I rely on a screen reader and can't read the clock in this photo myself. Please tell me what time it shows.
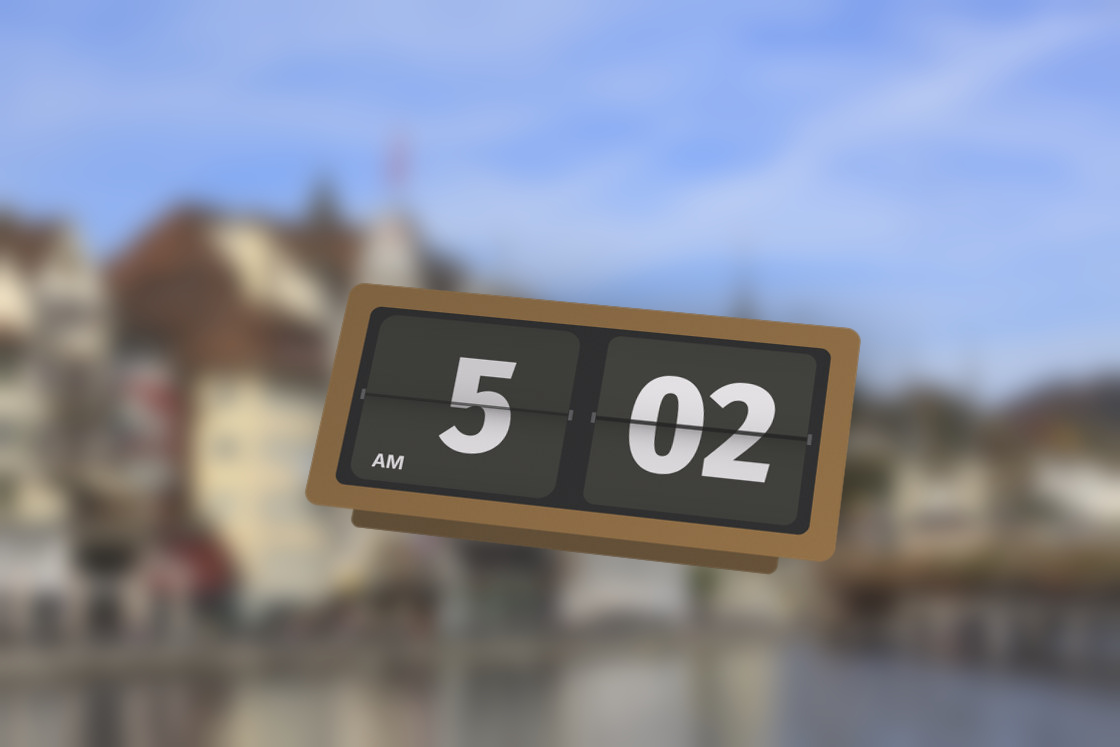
5:02
